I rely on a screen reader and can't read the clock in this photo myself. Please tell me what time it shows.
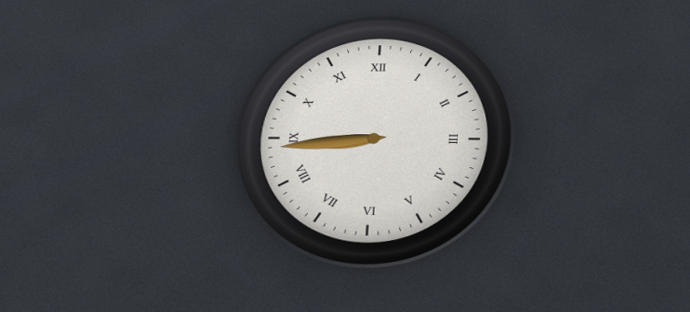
8:44
